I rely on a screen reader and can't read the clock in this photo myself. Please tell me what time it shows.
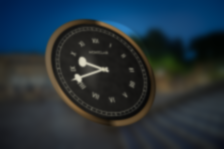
9:42
